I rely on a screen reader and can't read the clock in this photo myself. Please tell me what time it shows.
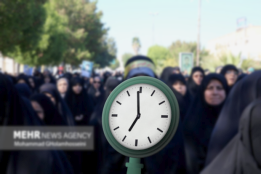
6:59
